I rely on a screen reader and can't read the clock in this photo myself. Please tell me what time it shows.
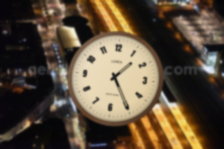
1:25
